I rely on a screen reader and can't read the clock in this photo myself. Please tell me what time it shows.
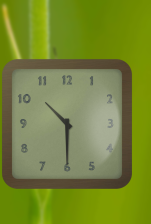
10:30
